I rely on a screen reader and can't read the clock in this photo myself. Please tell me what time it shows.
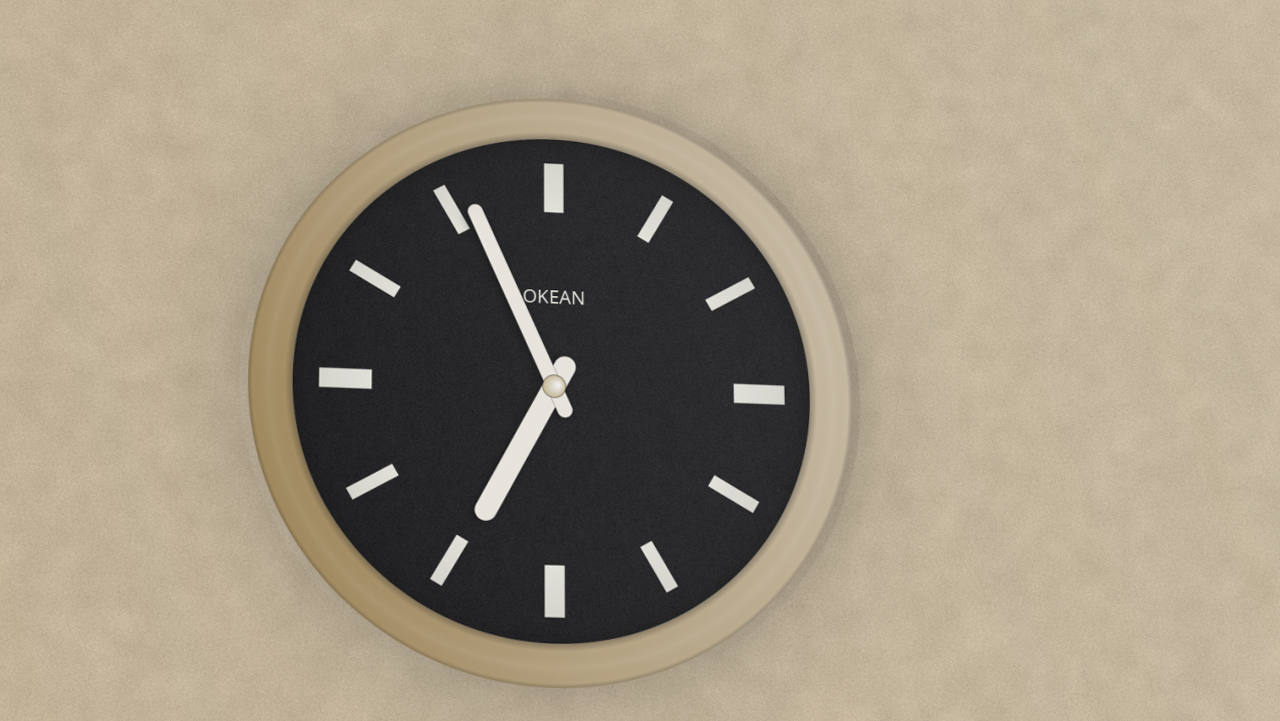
6:56
